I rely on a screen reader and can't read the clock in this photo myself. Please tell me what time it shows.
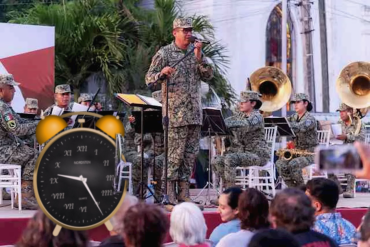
9:25
